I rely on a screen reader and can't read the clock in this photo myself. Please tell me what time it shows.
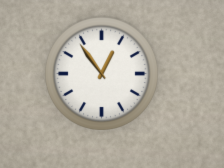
12:54
